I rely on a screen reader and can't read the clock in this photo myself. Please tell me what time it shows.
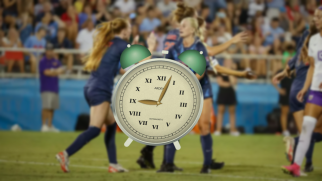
9:03
